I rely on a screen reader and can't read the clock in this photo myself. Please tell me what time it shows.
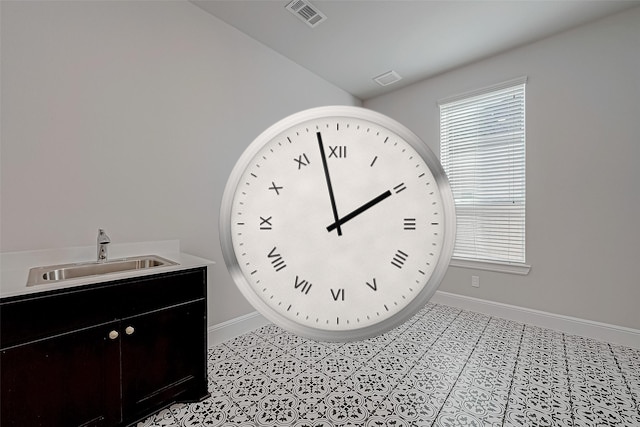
1:58
